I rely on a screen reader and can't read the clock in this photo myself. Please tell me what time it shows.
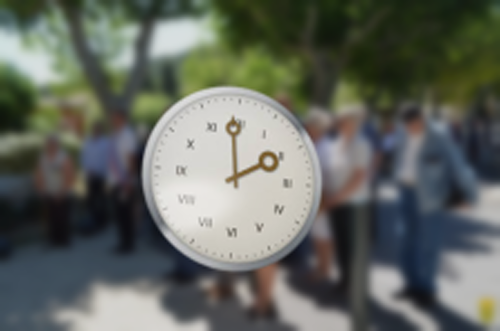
1:59
